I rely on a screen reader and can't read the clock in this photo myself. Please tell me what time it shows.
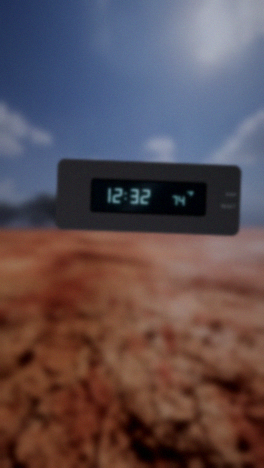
12:32
